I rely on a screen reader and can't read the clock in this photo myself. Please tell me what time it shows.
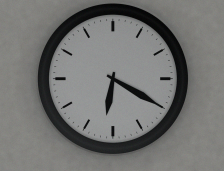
6:20
